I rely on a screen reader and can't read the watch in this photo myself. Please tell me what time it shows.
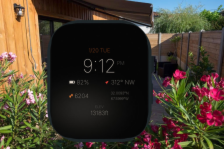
9:12
